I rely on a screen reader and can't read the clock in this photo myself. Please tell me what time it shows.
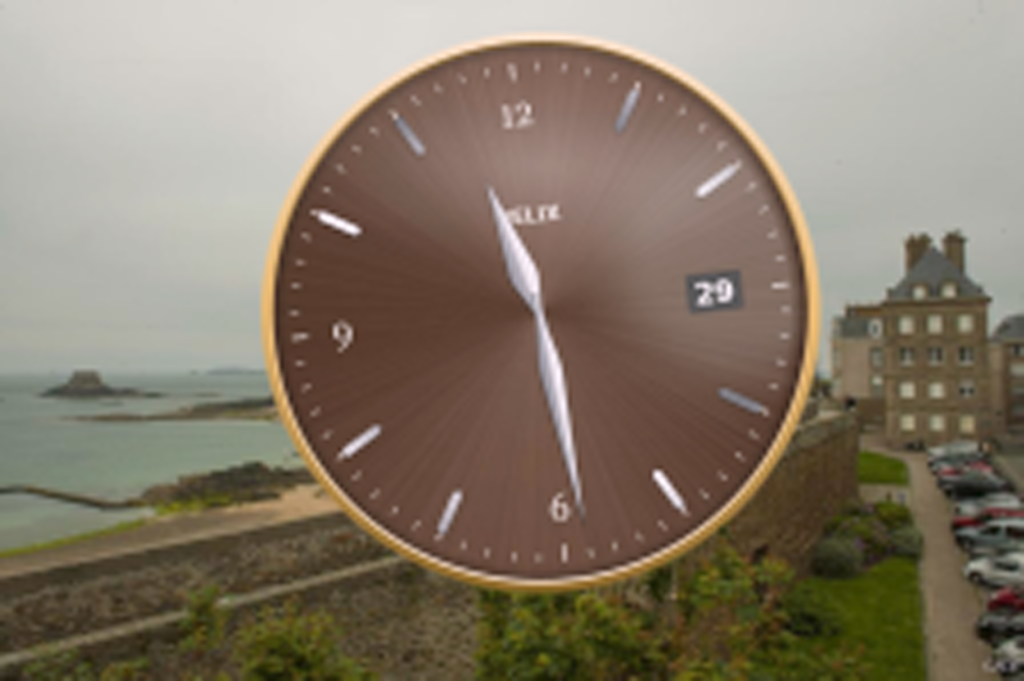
11:29
